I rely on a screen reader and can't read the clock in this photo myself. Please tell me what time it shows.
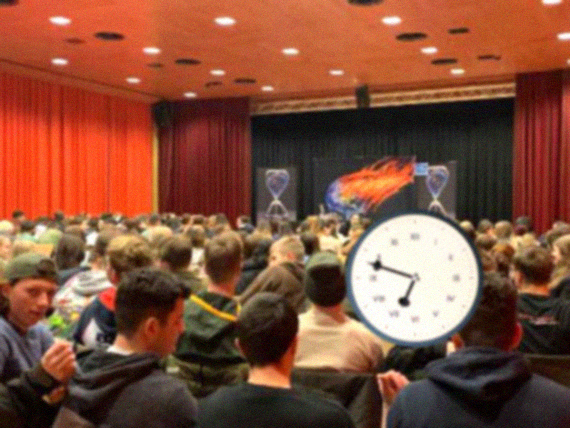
6:48
